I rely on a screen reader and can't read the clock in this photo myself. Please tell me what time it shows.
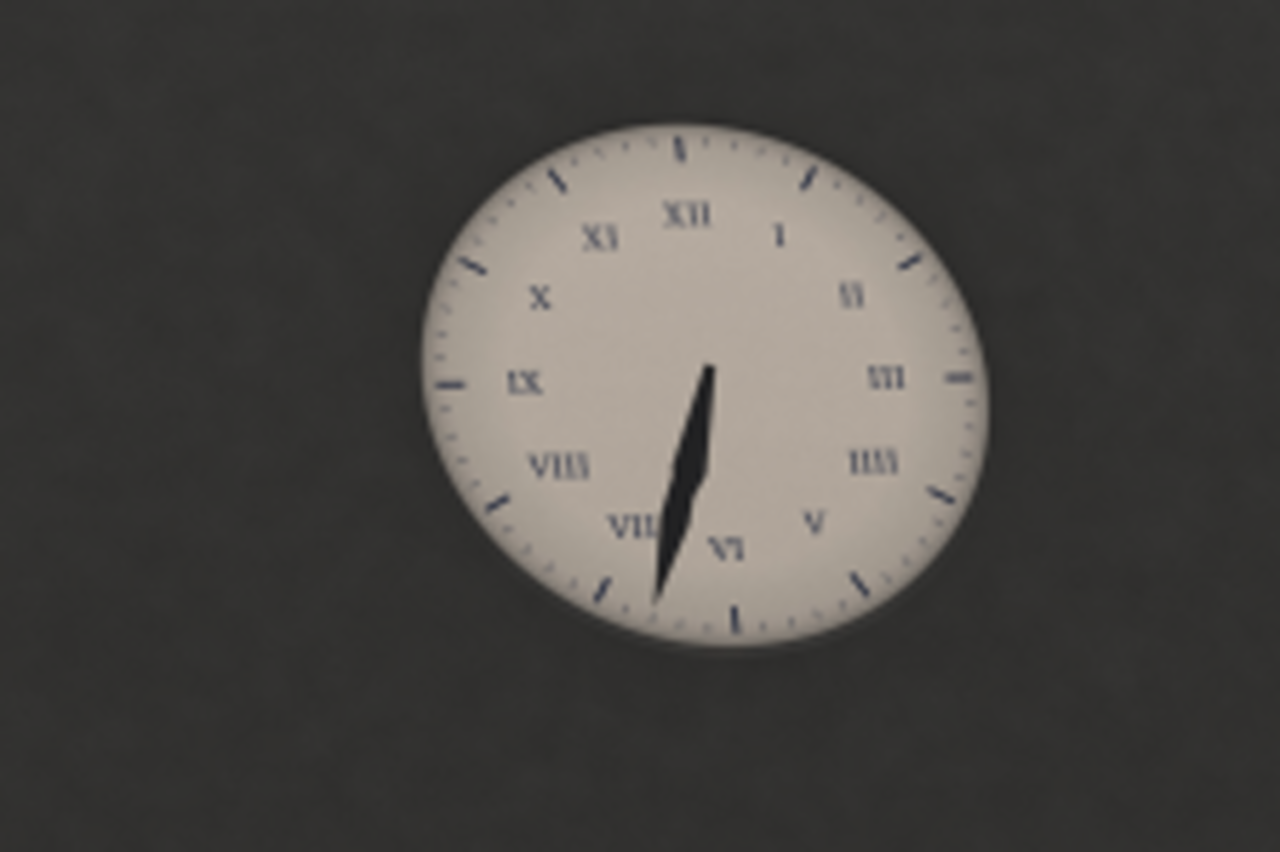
6:33
